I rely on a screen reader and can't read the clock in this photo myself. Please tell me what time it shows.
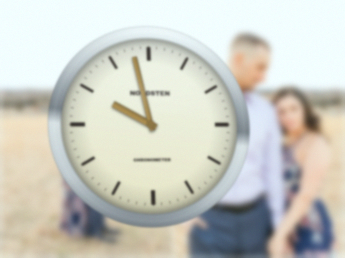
9:58
